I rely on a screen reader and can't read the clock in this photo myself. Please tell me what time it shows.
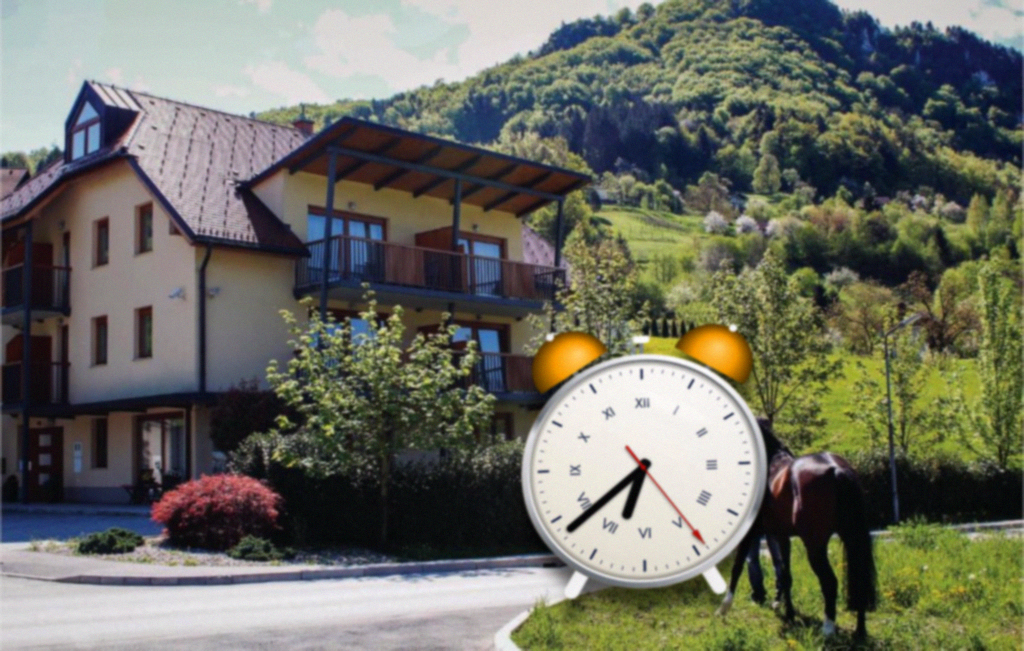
6:38:24
